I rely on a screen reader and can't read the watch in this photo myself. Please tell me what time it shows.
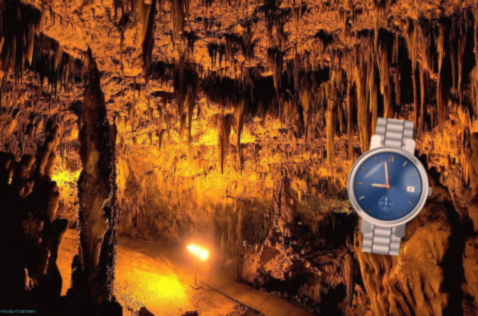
8:58
